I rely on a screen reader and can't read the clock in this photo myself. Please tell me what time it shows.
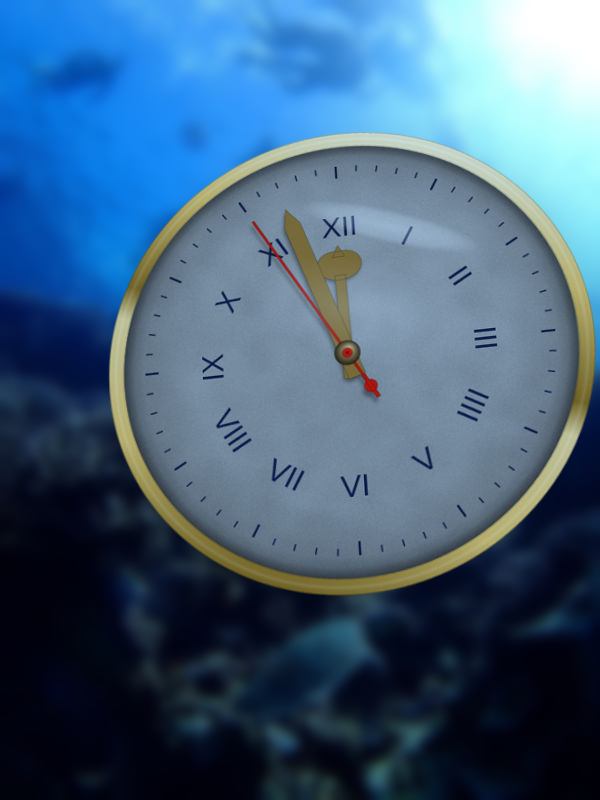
11:56:55
